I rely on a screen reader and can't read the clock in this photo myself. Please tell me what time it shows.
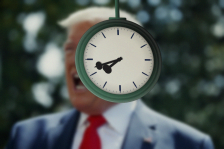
7:42
